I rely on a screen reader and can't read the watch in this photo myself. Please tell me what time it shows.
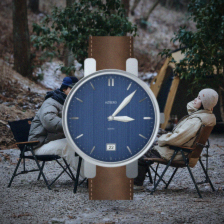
3:07
